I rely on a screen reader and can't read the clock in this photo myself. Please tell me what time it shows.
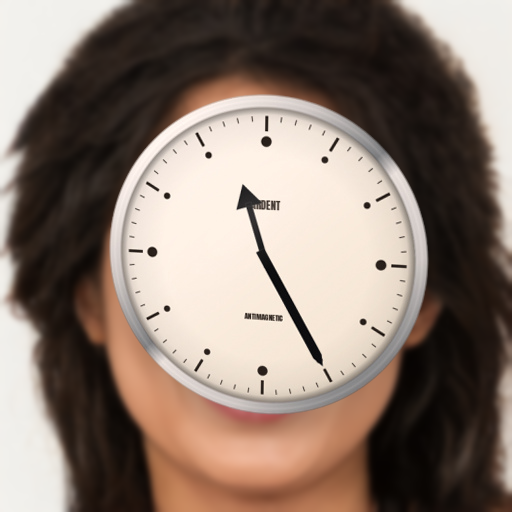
11:25
